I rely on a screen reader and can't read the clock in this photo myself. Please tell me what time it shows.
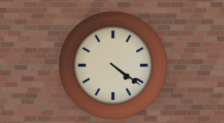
4:21
